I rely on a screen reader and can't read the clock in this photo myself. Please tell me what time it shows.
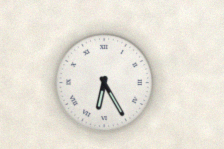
6:25
